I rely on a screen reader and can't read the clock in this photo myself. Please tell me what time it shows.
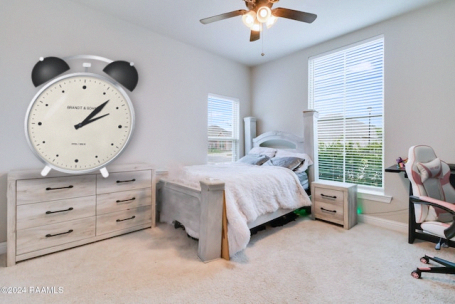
2:07
